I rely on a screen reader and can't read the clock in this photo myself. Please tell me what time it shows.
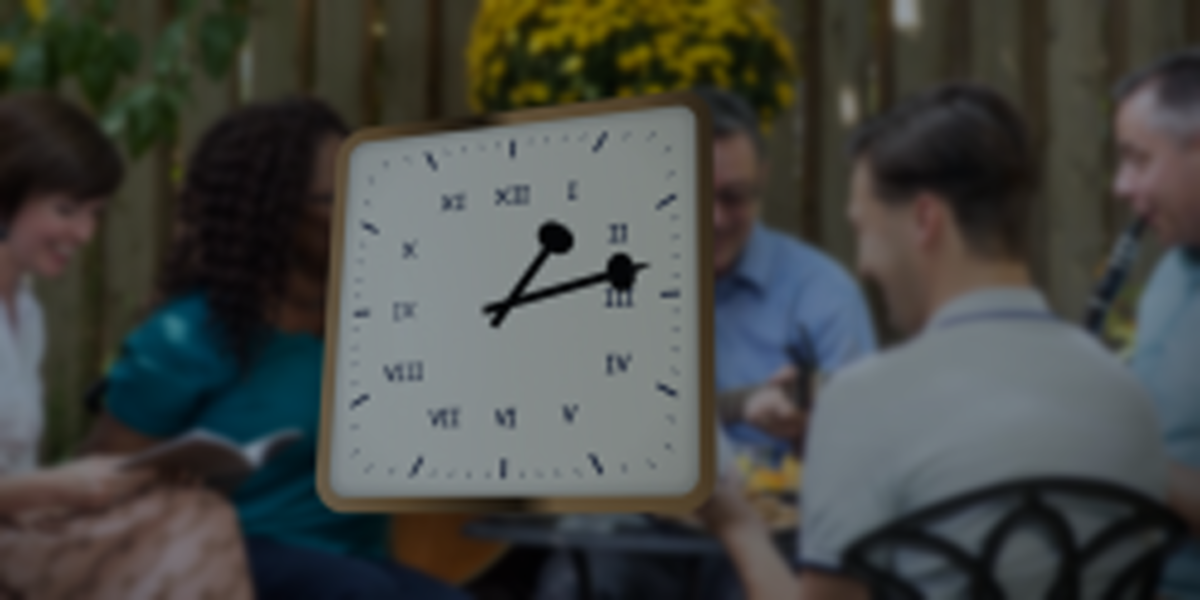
1:13
